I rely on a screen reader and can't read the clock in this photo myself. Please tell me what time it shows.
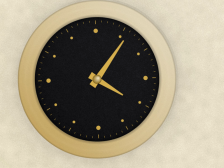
4:06
